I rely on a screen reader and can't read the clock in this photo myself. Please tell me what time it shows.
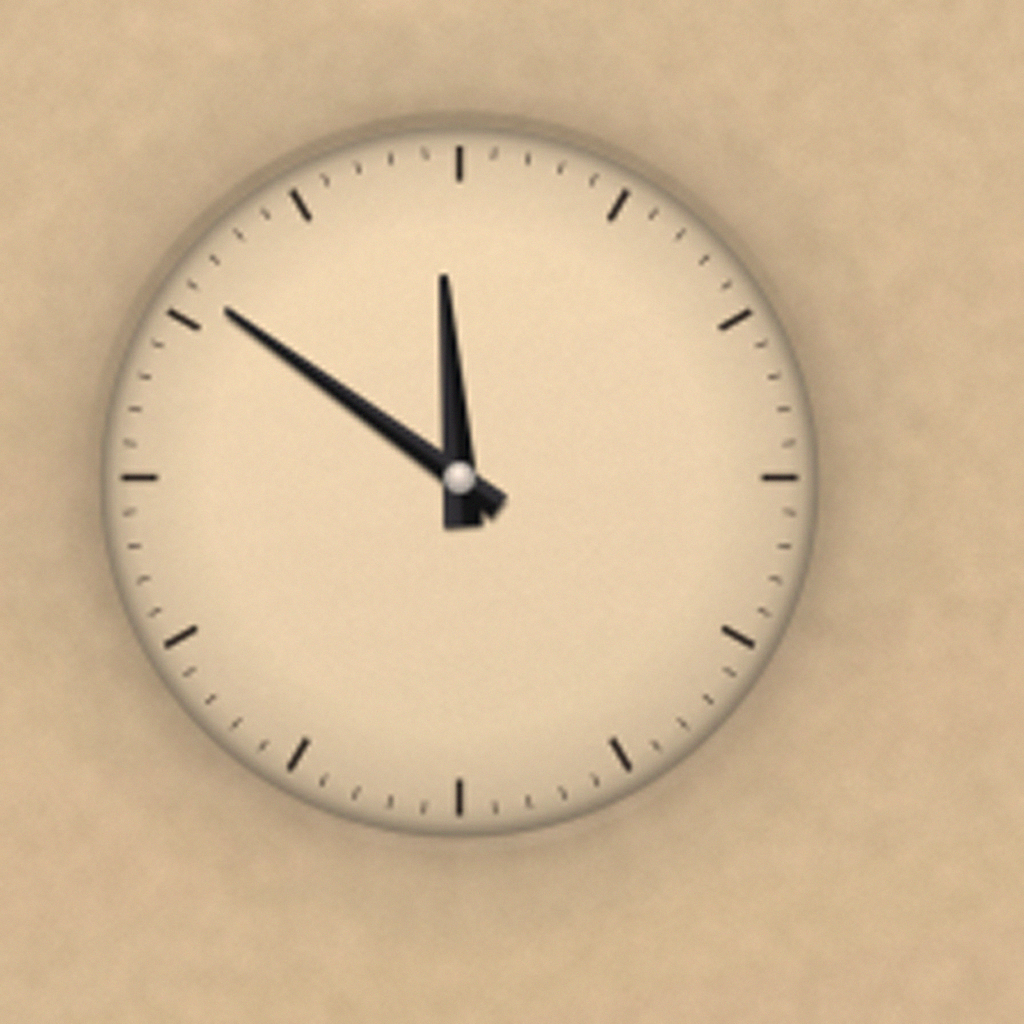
11:51
